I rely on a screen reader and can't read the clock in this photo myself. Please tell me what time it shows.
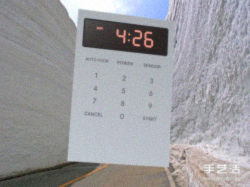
4:26
